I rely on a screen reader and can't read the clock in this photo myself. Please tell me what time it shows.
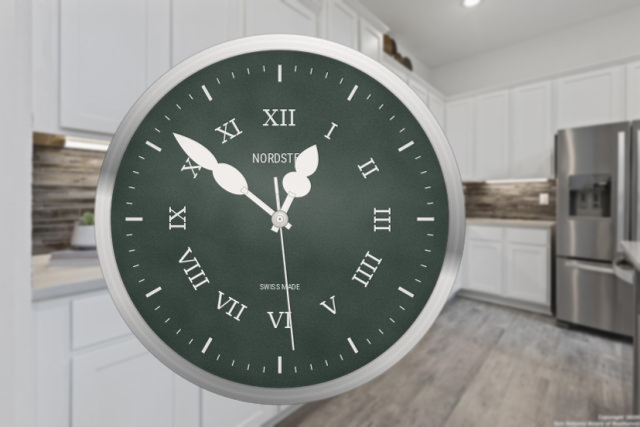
12:51:29
